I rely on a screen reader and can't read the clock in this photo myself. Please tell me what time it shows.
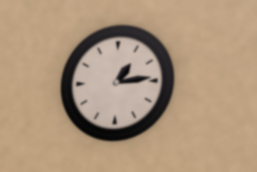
1:14
